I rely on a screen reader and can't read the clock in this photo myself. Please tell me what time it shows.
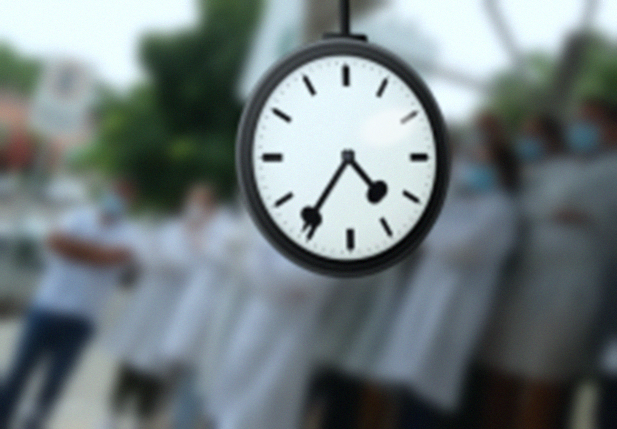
4:36
